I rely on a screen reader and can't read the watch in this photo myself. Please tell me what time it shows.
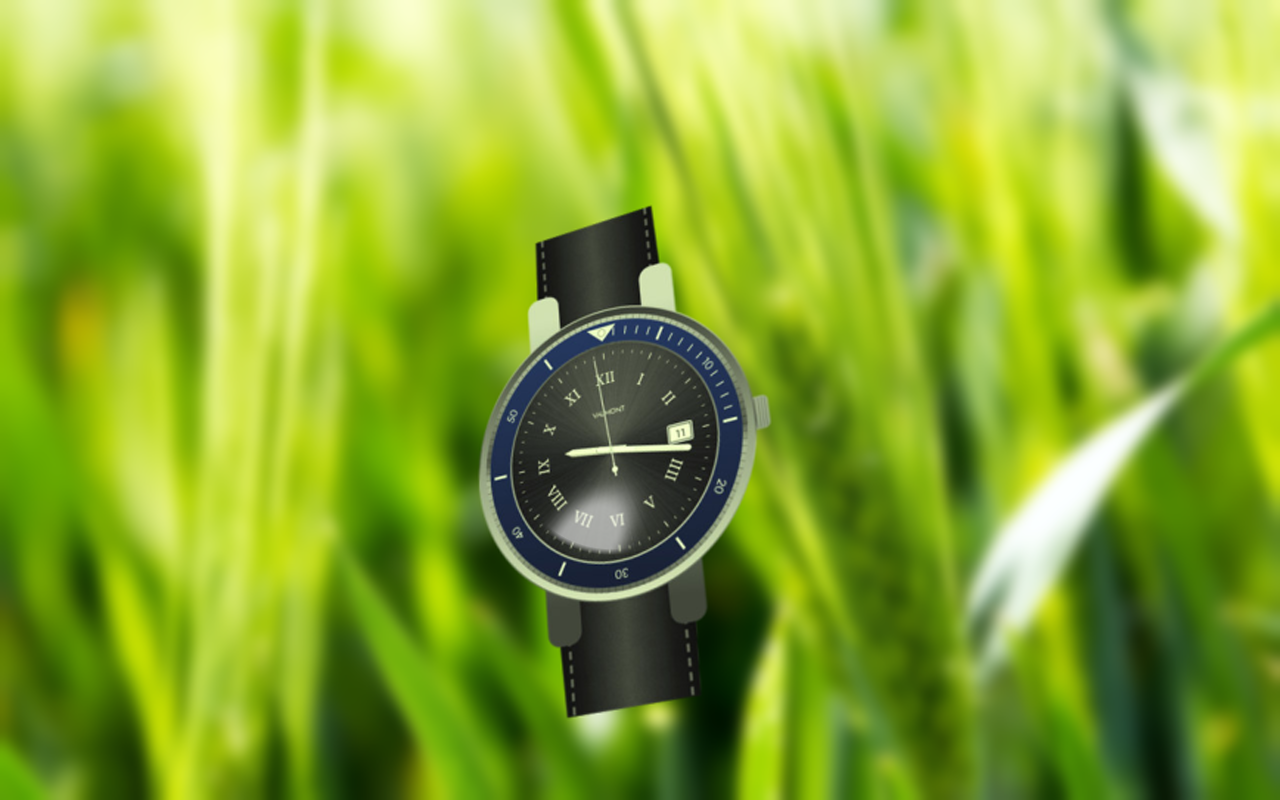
9:16:59
